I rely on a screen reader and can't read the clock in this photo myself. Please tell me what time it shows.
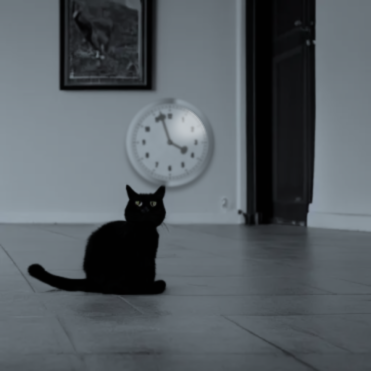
3:57
